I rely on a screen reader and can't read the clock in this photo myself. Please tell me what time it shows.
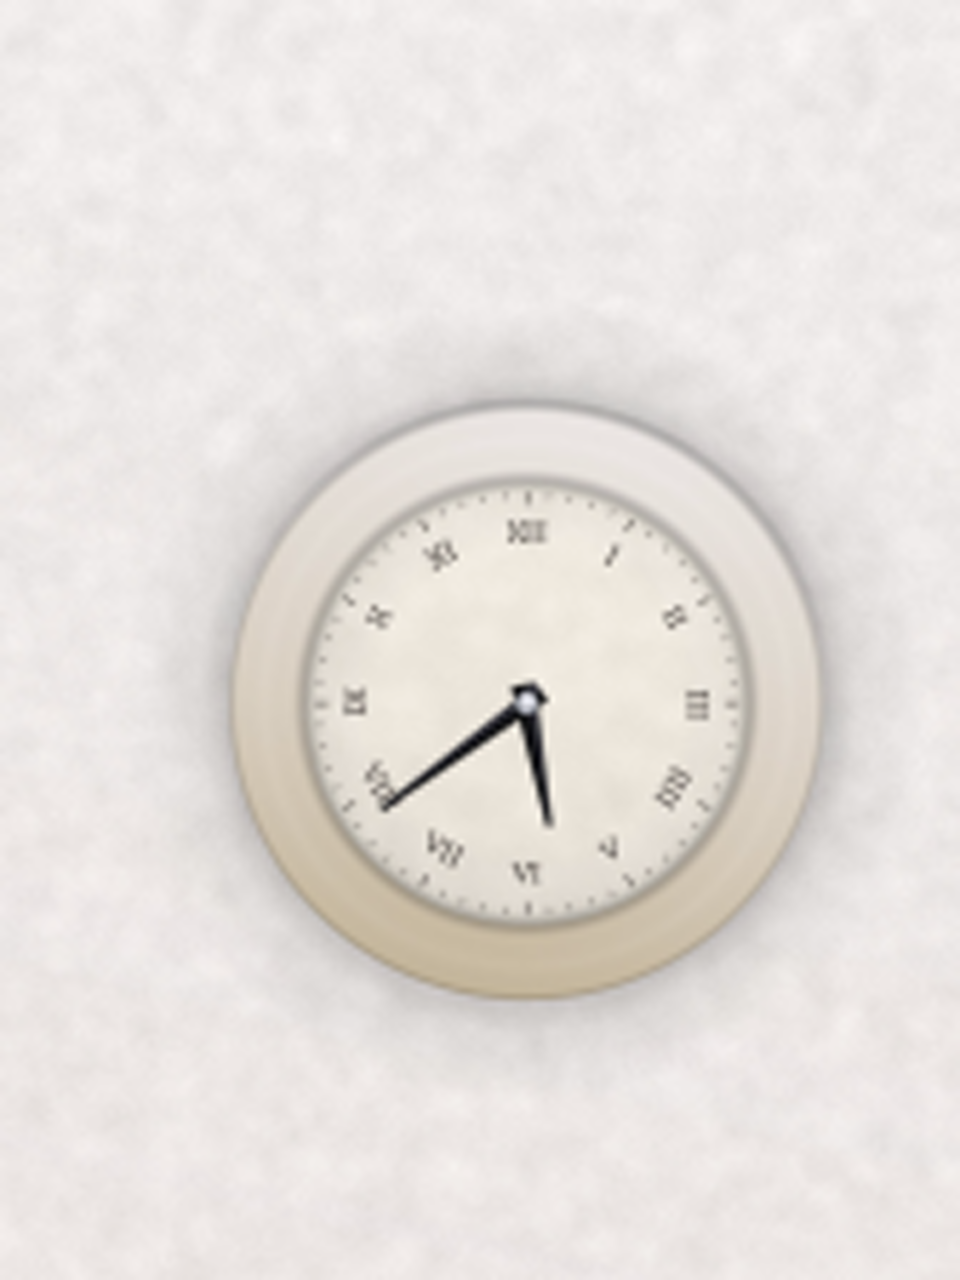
5:39
